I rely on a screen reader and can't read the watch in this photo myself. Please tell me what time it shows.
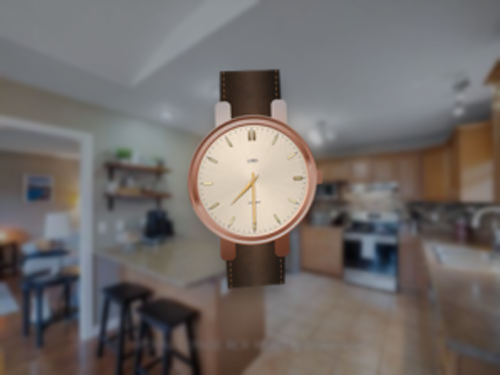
7:30
